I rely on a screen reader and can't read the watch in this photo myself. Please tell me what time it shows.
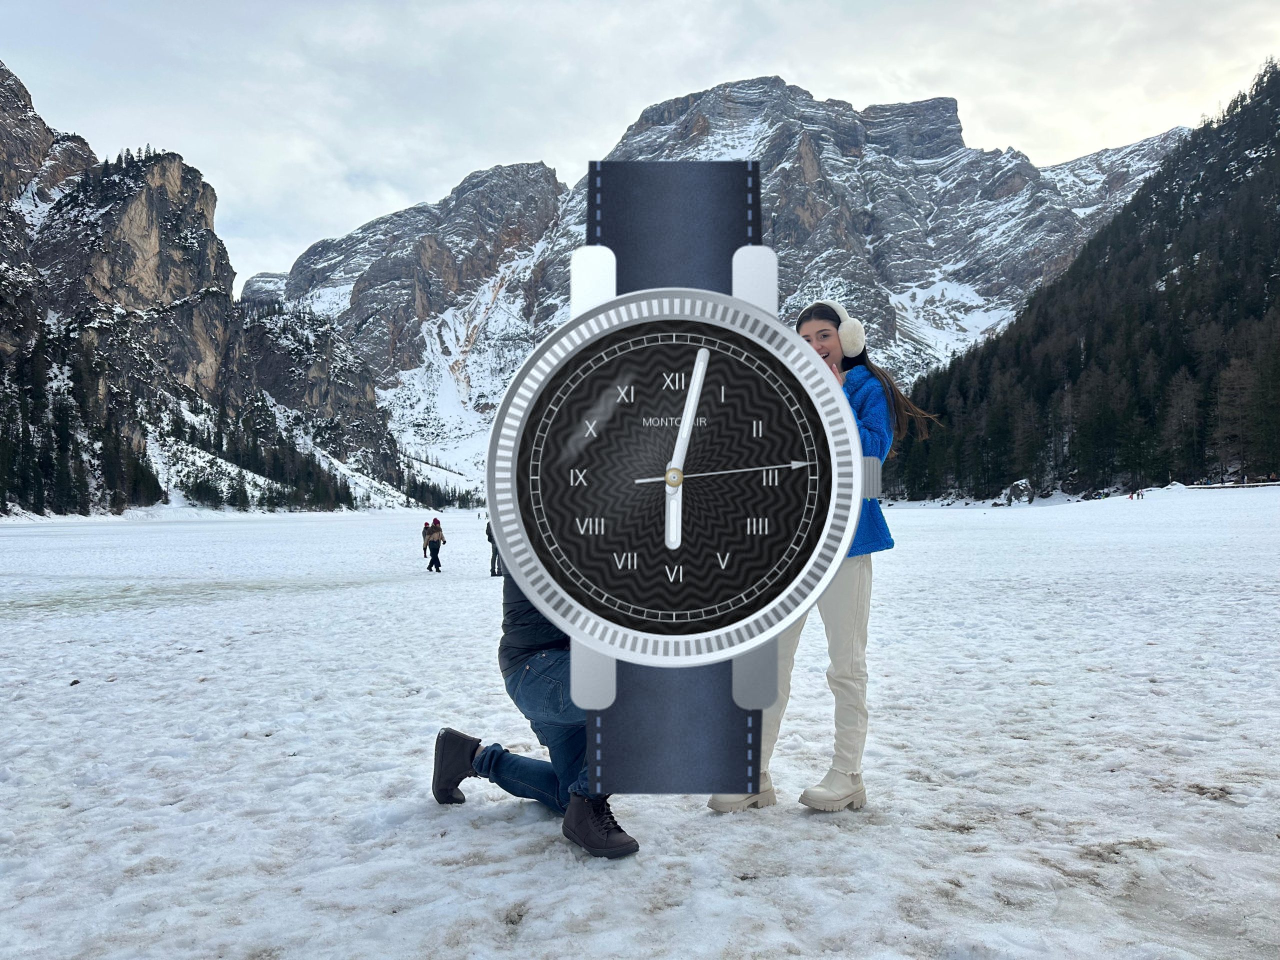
6:02:14
